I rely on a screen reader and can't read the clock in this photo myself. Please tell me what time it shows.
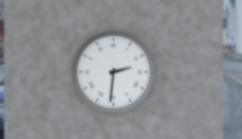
2:31
